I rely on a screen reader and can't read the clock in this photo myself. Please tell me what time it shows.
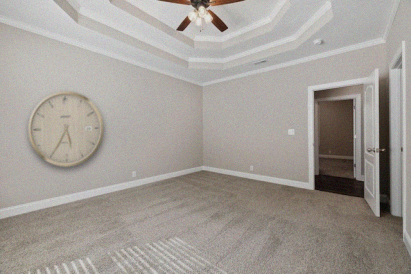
5:35
